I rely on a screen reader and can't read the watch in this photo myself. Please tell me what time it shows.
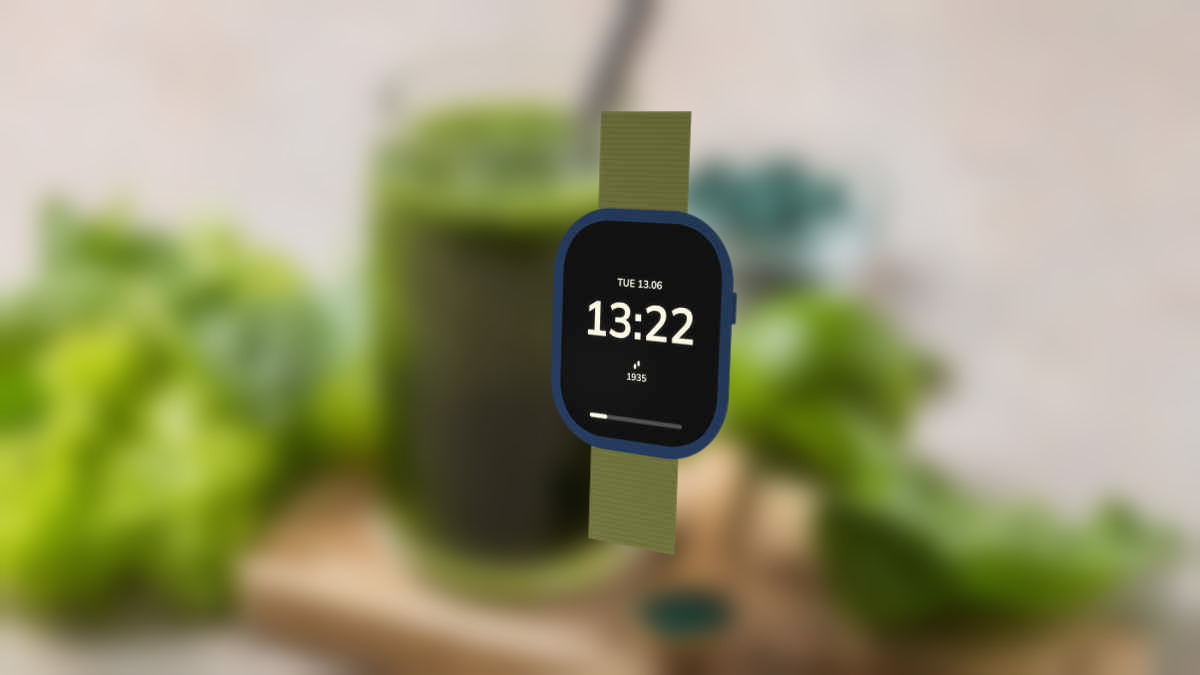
13:22
